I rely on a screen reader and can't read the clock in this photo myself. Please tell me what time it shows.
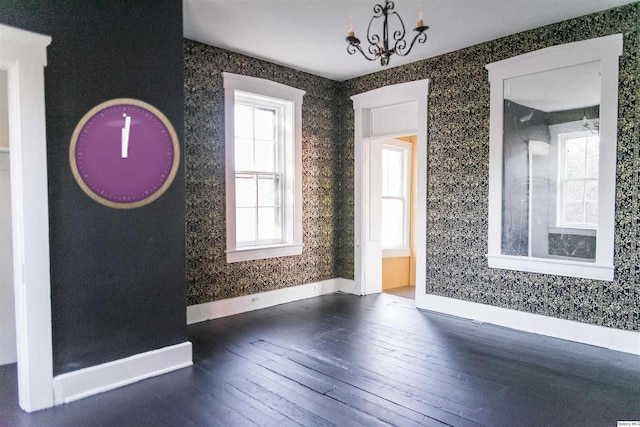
12:01
